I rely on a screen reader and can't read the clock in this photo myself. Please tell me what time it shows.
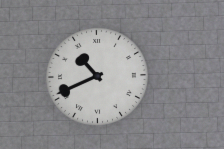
10:41
